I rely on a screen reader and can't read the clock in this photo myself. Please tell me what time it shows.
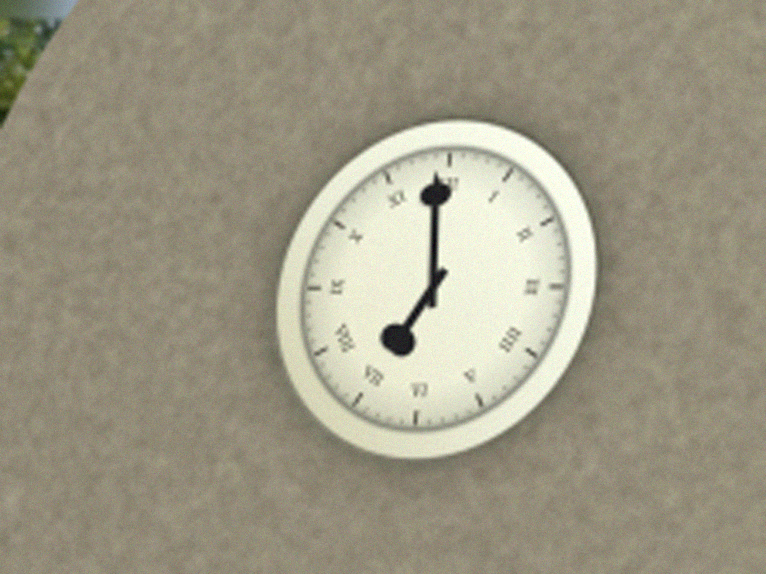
6:59
